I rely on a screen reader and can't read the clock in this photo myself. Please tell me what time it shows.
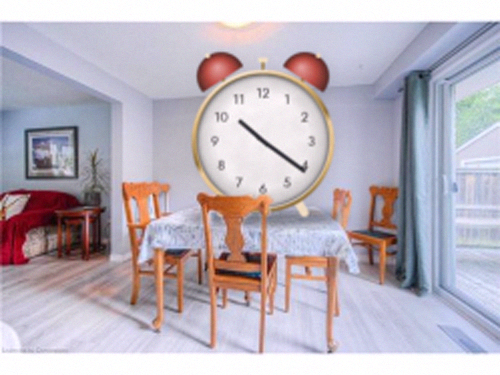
10:21
